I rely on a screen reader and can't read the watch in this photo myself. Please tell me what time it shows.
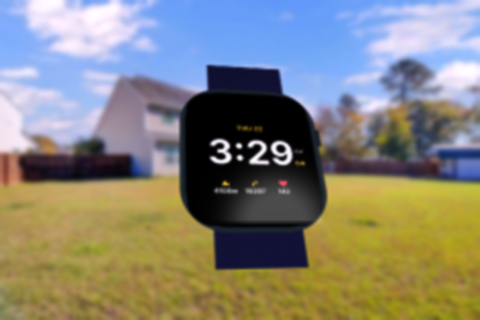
3:29
